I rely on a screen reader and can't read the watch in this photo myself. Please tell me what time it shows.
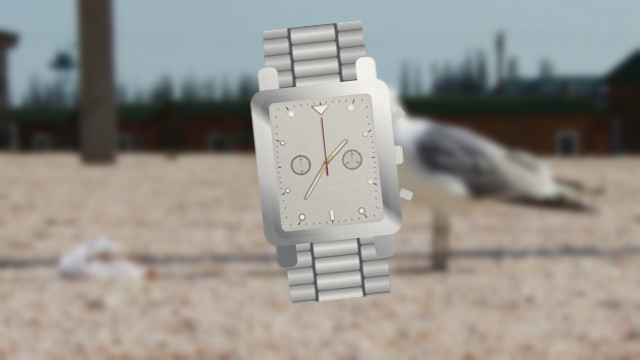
1:36
